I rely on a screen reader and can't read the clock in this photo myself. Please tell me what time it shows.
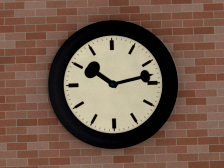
10:13
